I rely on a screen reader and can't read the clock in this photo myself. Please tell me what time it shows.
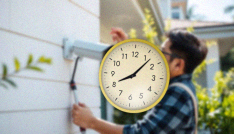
8:07
